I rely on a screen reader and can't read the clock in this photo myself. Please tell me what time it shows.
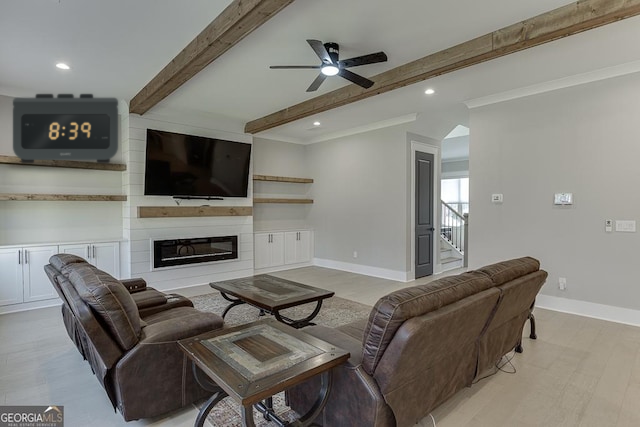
8:39
